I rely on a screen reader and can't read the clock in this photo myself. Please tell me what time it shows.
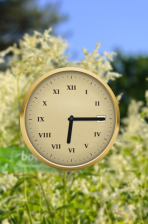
6:15
